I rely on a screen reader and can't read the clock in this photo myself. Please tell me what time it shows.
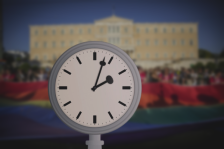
2:03
